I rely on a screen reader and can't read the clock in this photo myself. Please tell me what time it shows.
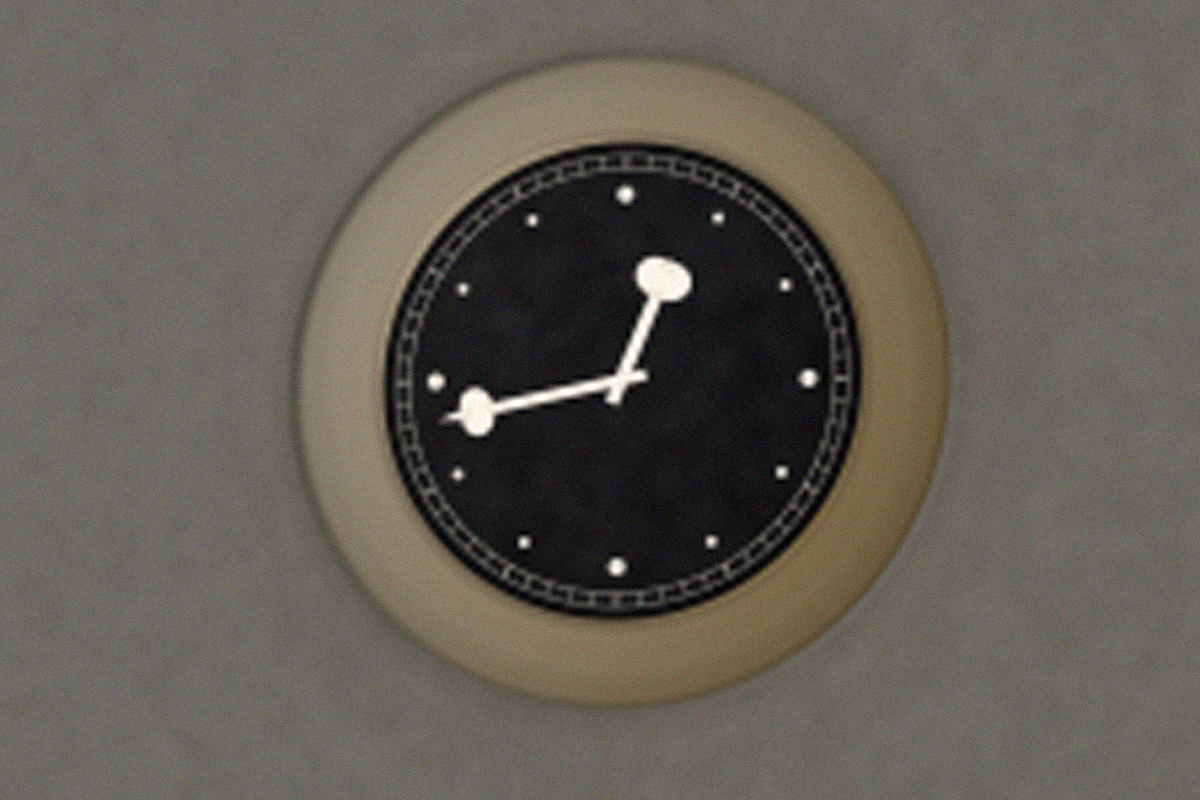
12:43
